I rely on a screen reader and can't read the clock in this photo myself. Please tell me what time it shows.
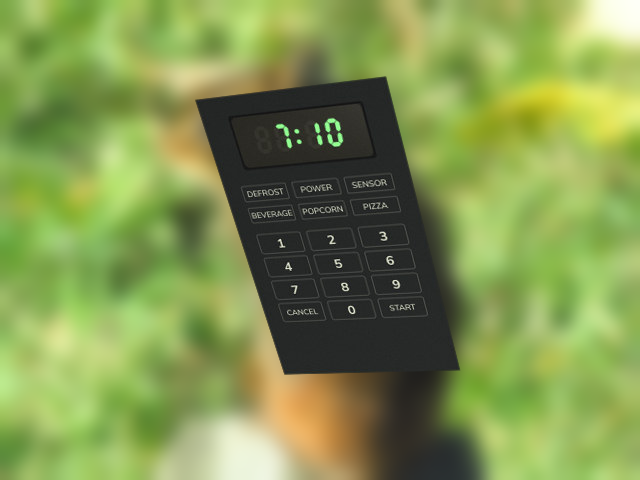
7:10
